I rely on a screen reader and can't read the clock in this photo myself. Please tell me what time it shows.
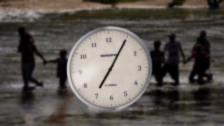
7:05
